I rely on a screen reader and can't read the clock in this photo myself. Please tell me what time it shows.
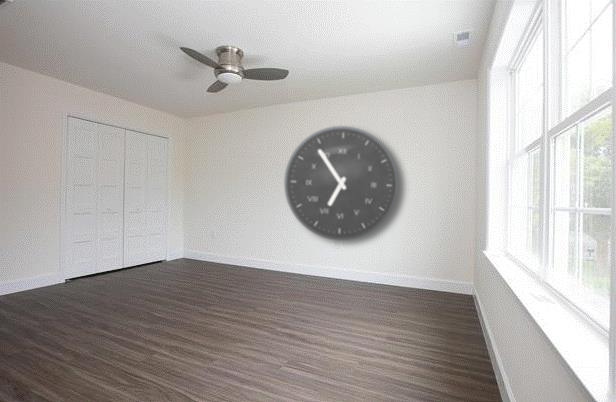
6:54
